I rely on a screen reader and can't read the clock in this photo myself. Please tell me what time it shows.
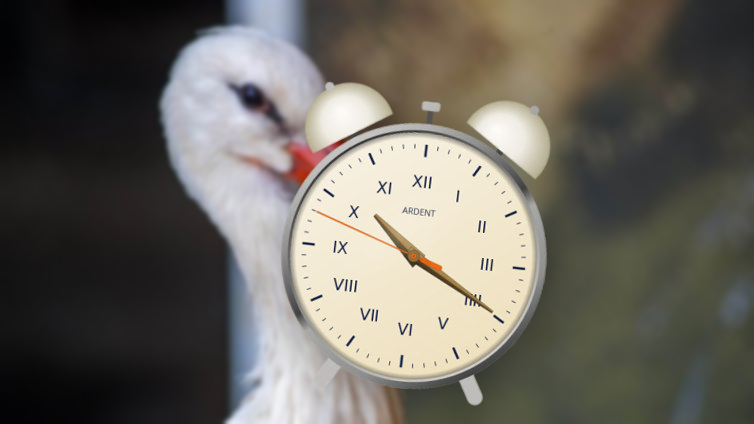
10:19:48
